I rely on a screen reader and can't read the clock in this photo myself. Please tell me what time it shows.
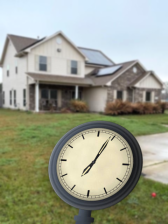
7:04
